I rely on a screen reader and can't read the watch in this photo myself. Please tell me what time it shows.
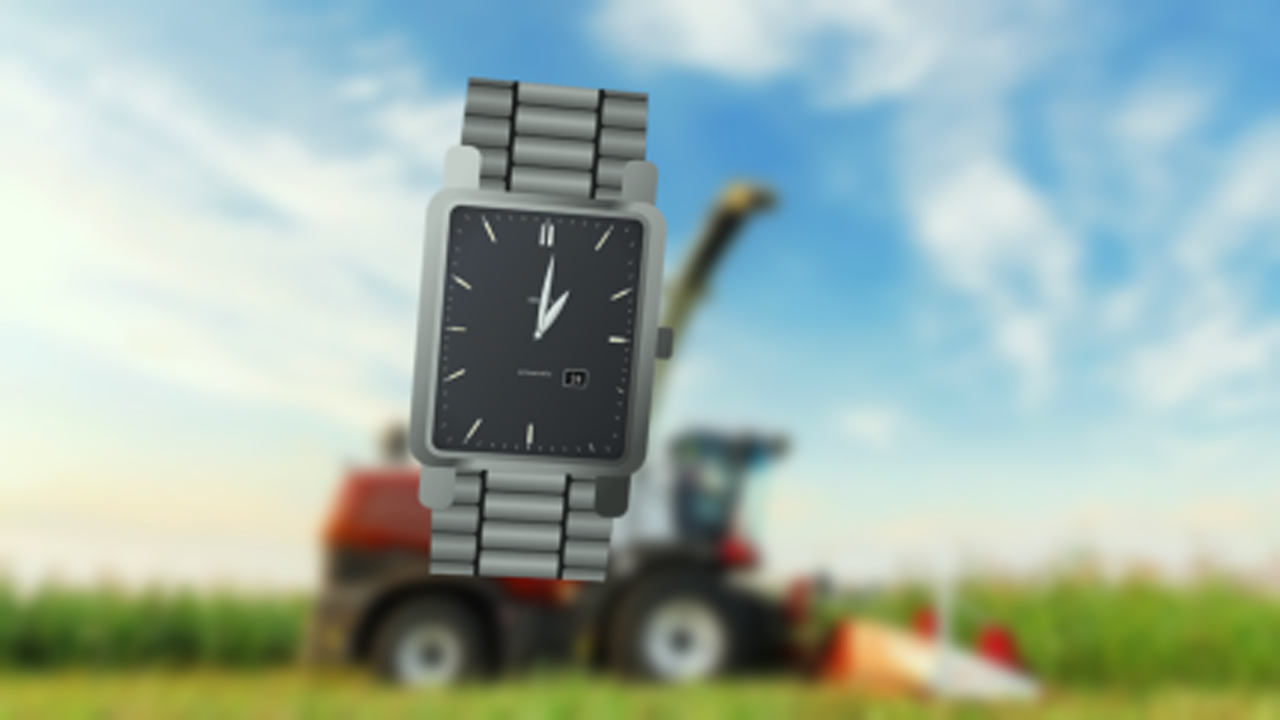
1:01
